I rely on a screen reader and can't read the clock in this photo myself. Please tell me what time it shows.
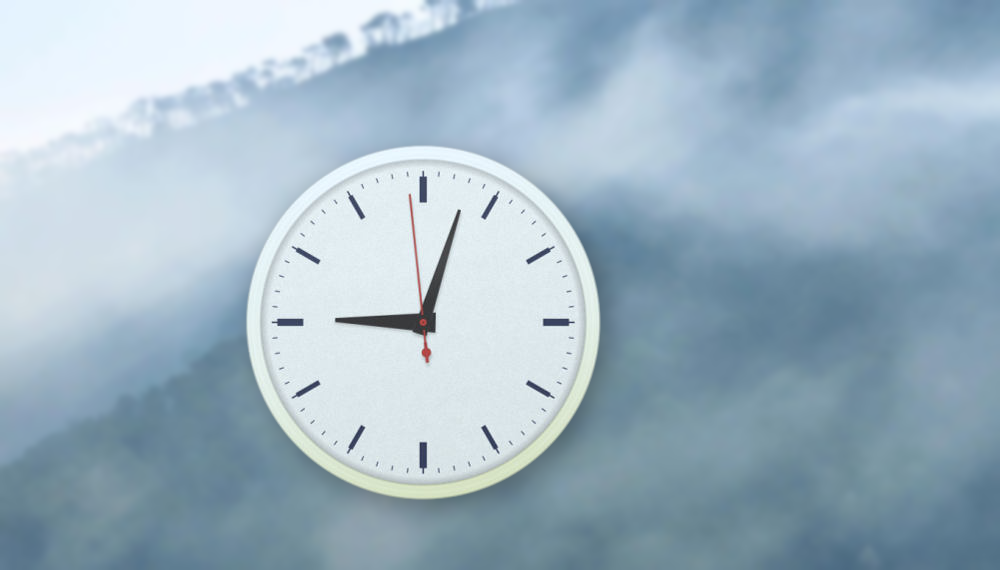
9:02:59
